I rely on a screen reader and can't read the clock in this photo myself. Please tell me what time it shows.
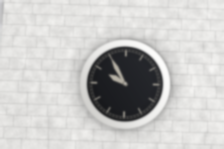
9:55
